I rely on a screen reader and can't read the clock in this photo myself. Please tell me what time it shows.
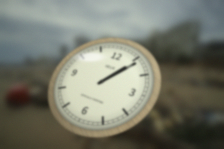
1:06
